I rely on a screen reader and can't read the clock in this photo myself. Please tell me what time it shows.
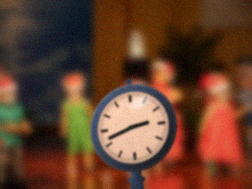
2:42
